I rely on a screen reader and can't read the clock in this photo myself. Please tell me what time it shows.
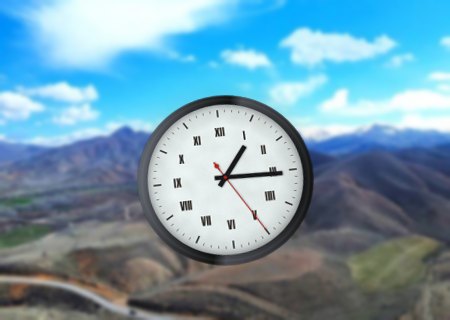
1:15:25
